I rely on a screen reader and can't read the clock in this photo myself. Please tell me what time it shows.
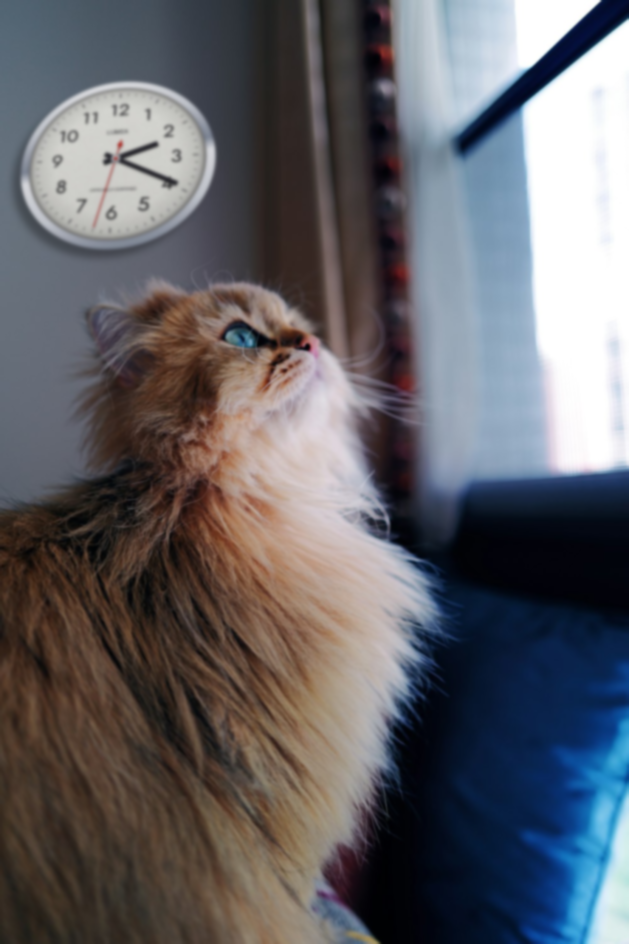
2:19:32
